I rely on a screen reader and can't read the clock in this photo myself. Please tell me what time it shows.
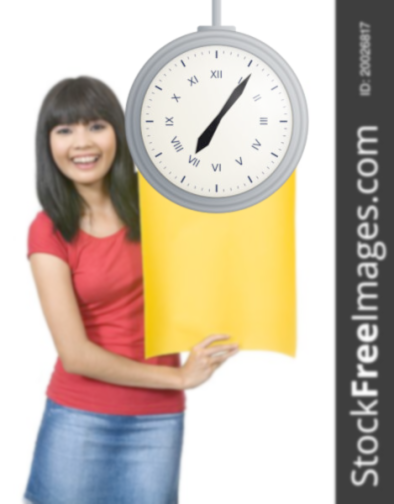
7:06
